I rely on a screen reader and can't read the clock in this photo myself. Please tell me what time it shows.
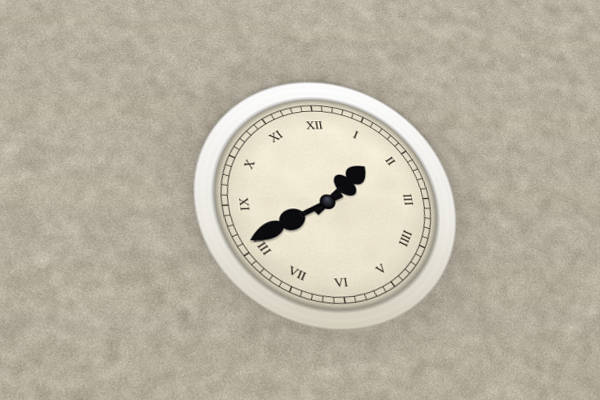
1:41
